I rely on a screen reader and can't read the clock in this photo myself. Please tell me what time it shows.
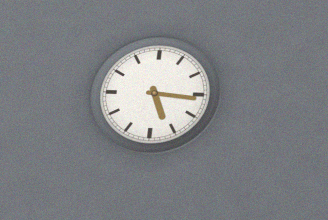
5:16
